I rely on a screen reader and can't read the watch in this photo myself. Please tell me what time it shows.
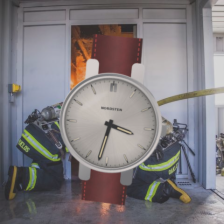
3:32
